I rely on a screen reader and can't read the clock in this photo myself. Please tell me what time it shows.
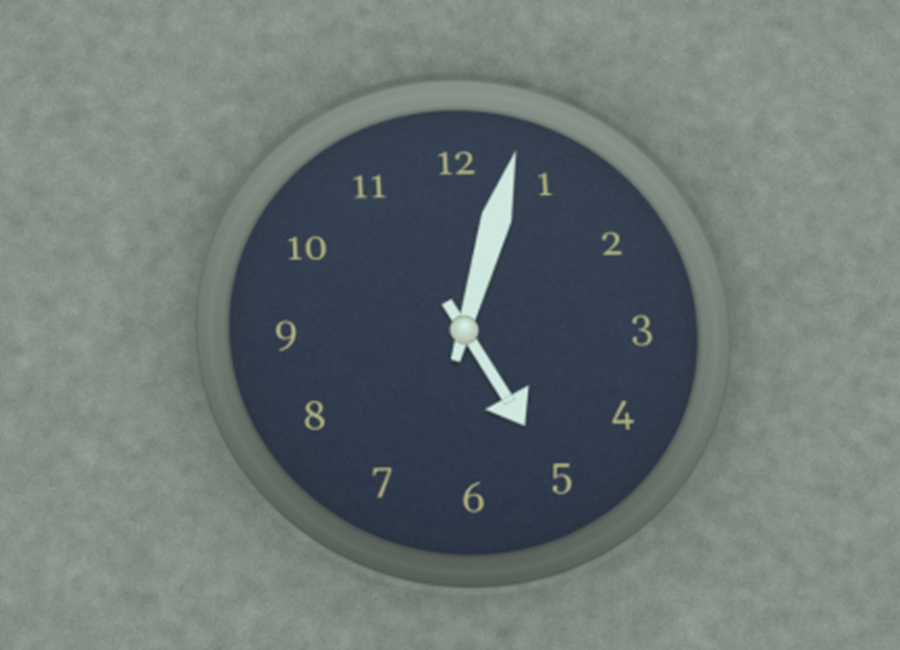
5:03
